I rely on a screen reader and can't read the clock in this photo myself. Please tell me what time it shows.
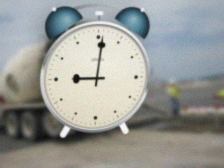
9:01
